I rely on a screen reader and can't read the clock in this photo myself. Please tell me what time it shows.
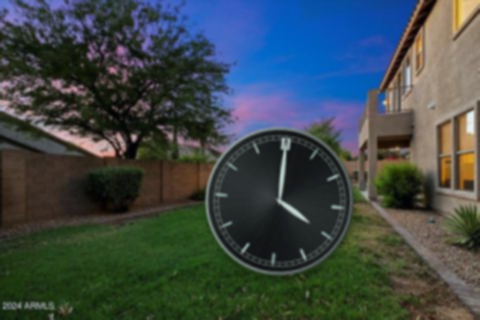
4:00
